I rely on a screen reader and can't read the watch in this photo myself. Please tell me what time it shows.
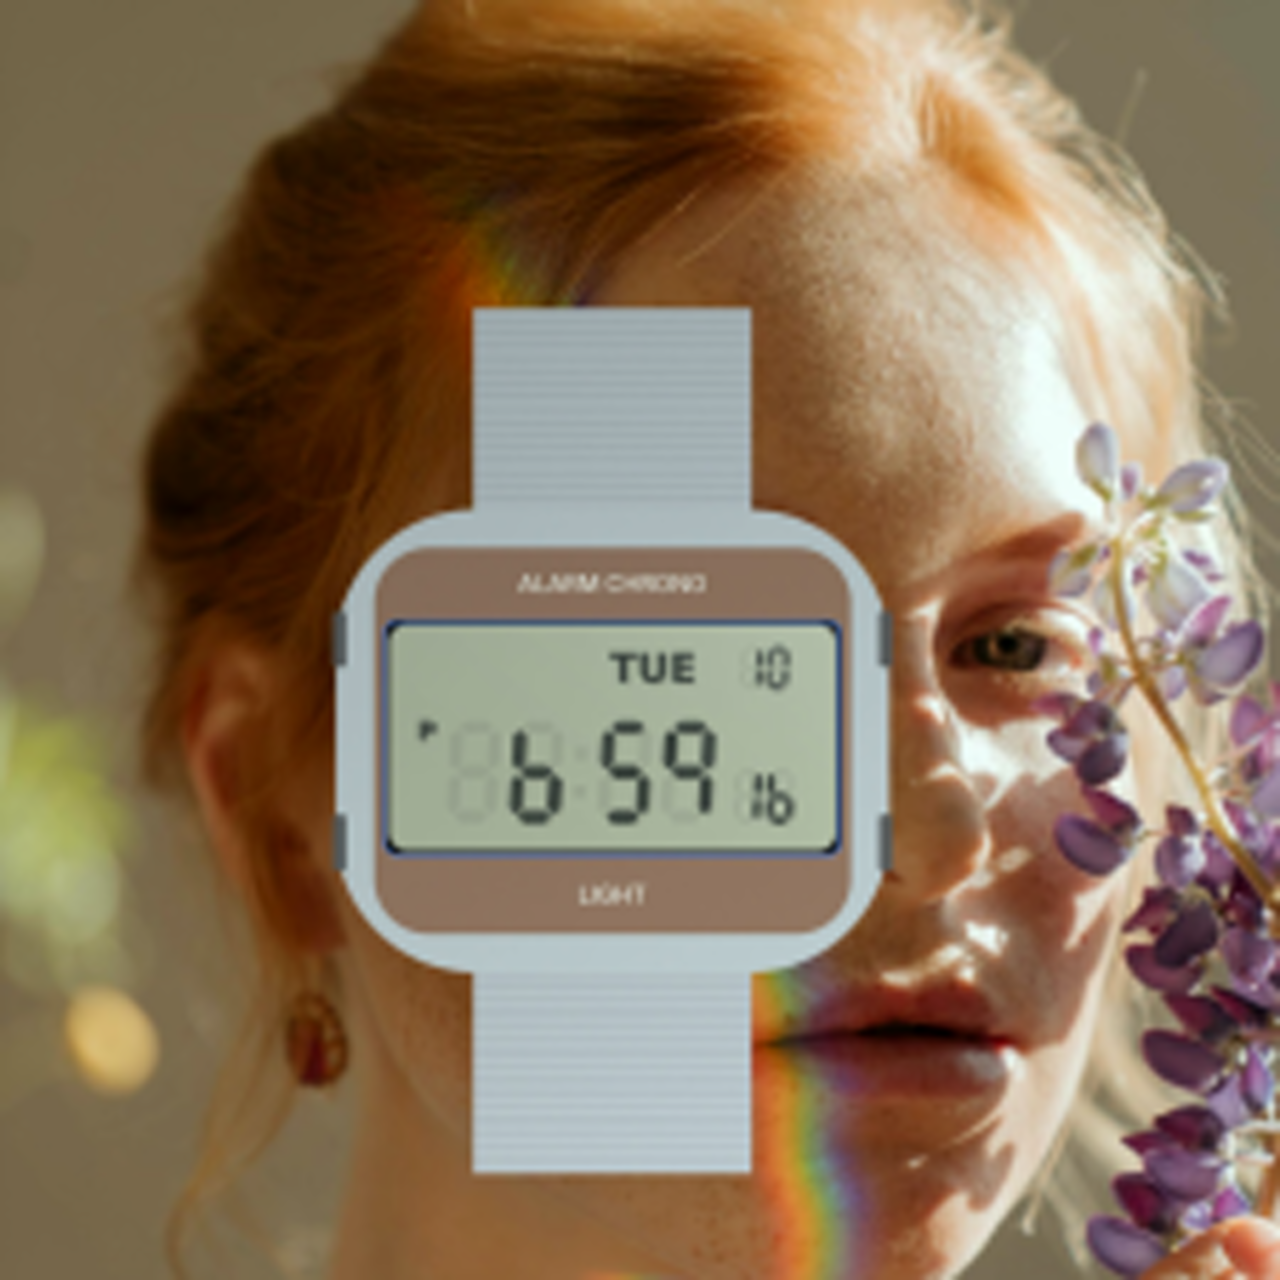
6:59:16
